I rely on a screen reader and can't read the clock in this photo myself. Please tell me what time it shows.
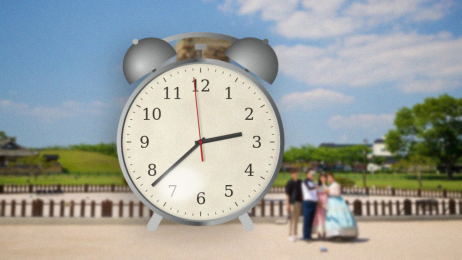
2:37:59
